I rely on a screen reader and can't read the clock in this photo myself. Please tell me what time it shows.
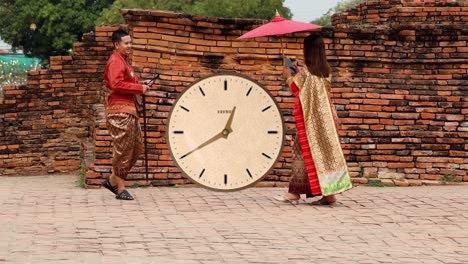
12:40
